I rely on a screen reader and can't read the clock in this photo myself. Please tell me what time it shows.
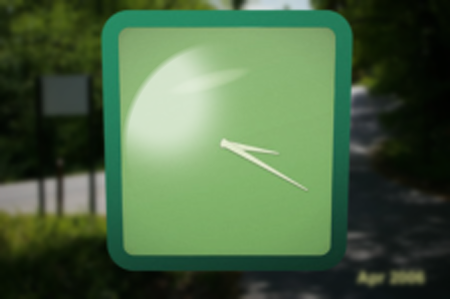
3:20
